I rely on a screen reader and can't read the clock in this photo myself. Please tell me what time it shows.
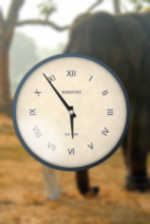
5:54
